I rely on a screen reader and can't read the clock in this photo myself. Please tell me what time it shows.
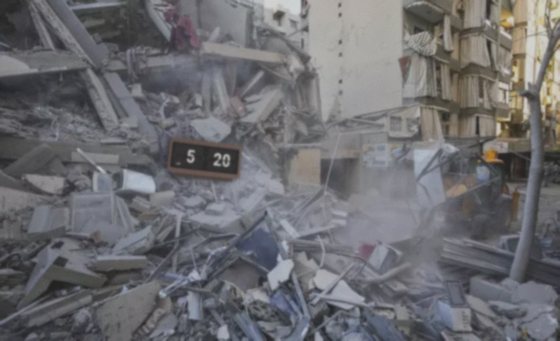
5:20
